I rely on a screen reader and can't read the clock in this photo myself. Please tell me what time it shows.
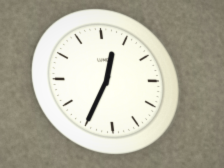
12:35
